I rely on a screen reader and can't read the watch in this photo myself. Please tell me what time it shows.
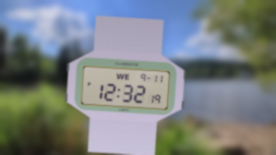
12:32
